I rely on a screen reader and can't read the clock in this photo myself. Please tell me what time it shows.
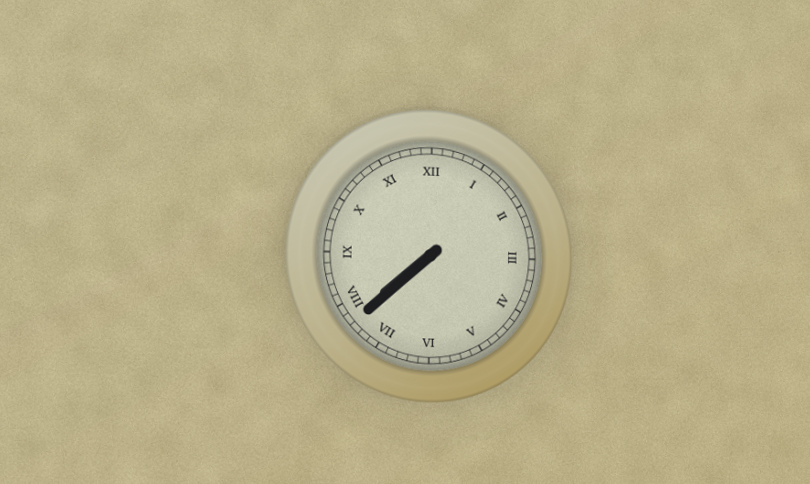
7:38
